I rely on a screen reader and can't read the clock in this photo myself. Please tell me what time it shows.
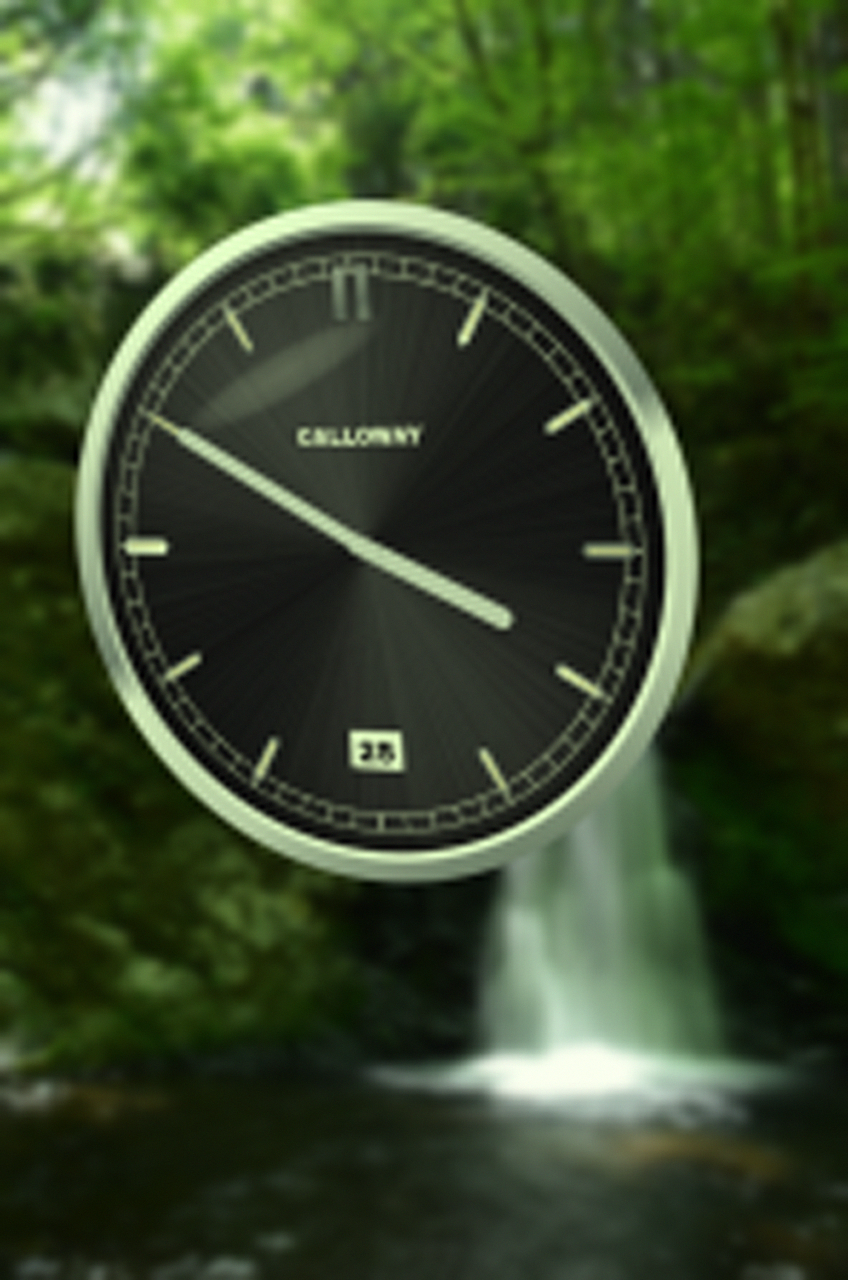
3:50
